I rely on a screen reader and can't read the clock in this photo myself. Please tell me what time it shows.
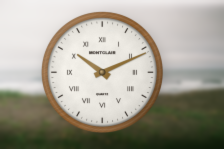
10:11
